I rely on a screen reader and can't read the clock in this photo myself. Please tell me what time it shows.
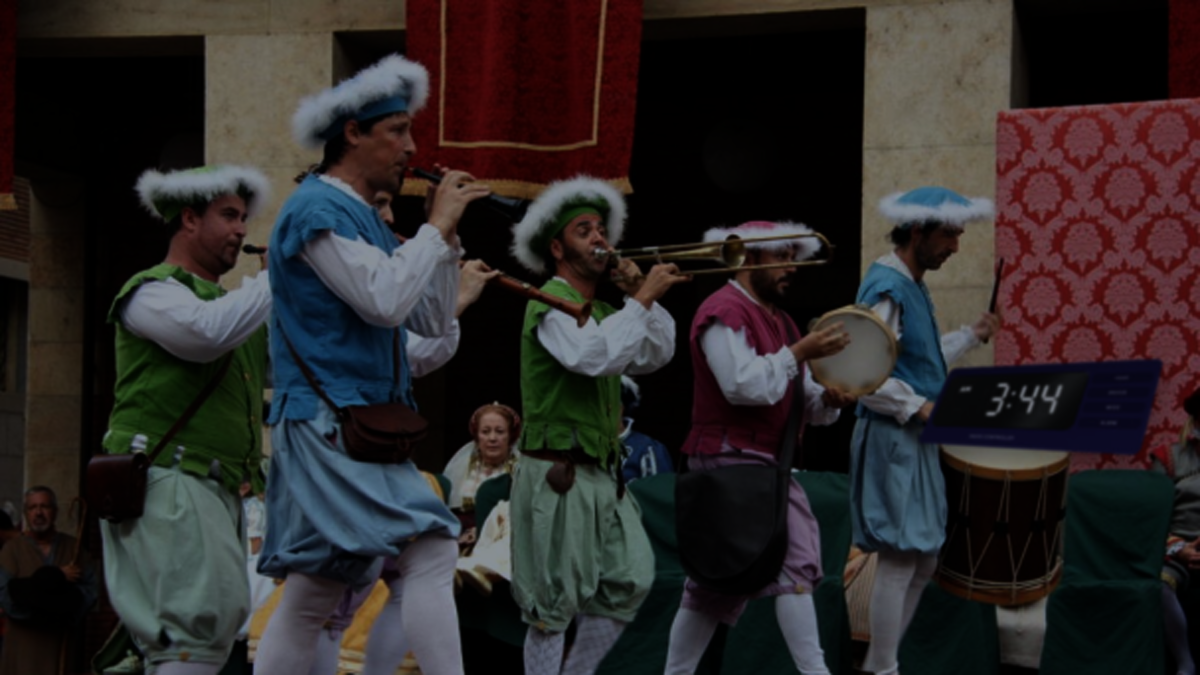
3:44
